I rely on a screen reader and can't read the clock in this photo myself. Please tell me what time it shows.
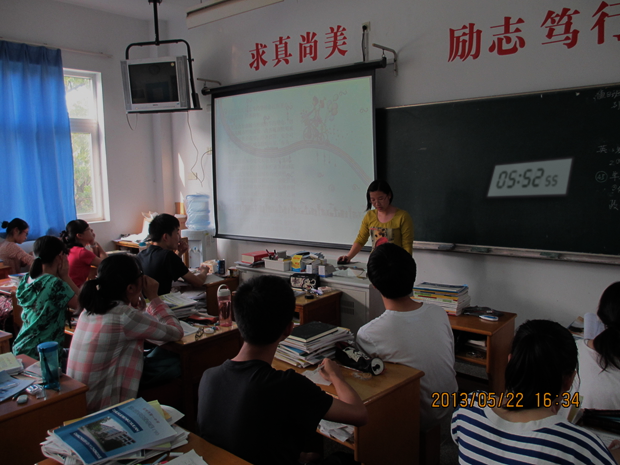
5:52
